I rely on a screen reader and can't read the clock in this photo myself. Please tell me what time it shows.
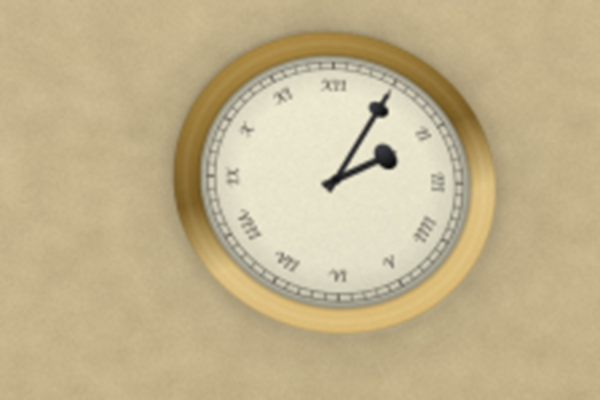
2:05
